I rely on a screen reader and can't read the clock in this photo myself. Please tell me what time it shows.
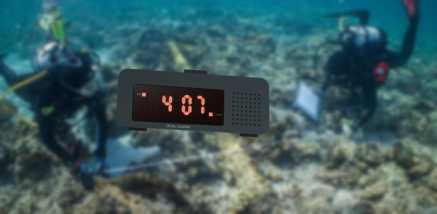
4:07
